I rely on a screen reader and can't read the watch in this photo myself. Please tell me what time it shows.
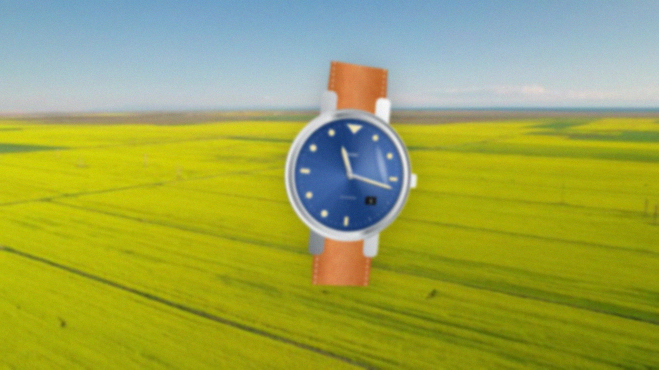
11:17
